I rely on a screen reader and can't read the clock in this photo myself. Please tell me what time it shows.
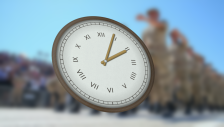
2:04
